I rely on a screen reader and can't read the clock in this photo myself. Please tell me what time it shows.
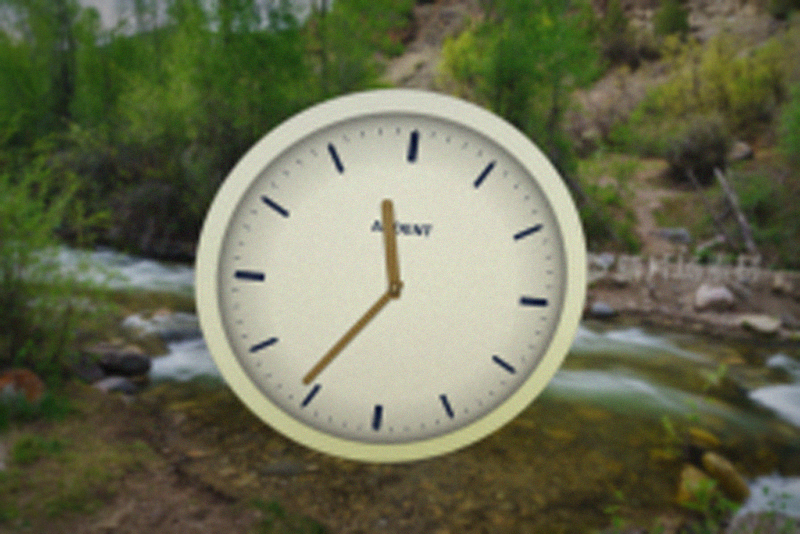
11:36
